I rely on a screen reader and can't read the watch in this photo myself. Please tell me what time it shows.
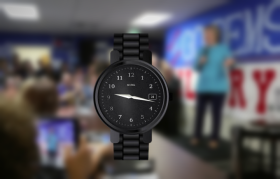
9:17
